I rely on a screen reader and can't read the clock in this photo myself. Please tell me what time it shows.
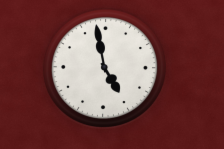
4:58
